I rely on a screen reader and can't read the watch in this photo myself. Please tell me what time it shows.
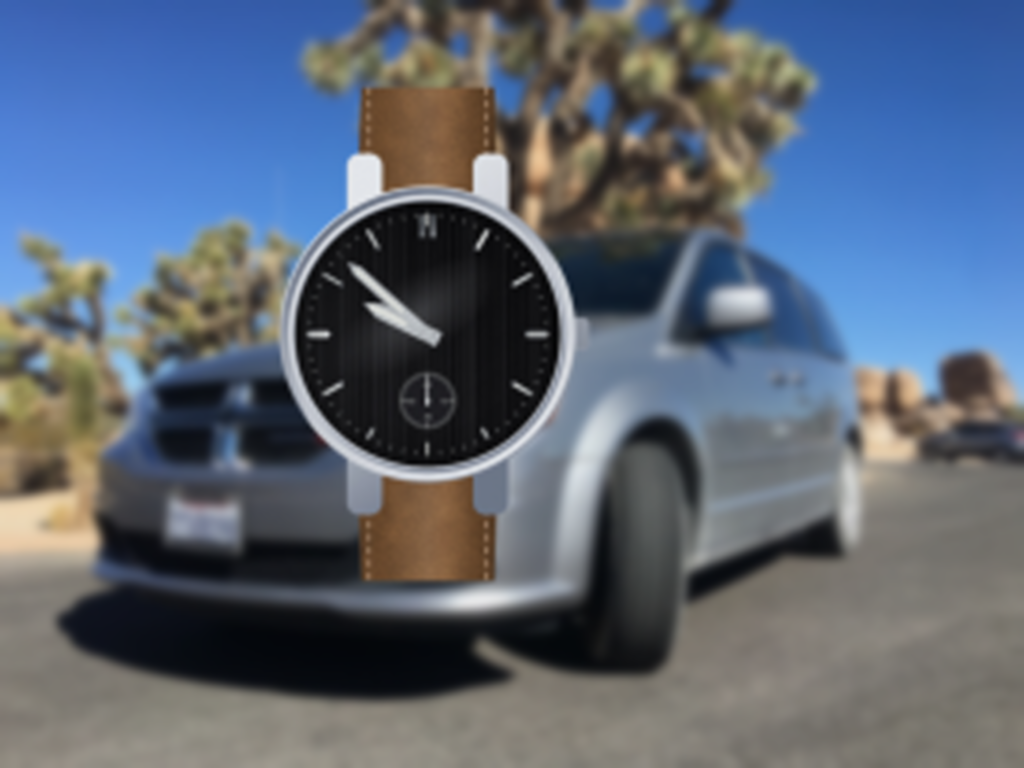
9:52
